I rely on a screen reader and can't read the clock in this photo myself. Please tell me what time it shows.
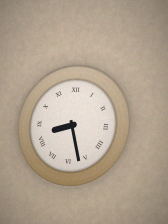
8:27
